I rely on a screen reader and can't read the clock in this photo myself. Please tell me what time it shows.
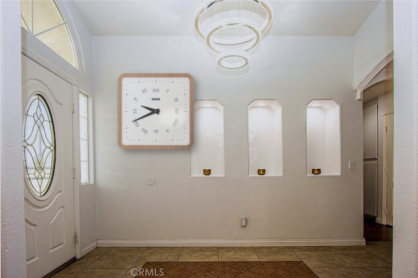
9:41
